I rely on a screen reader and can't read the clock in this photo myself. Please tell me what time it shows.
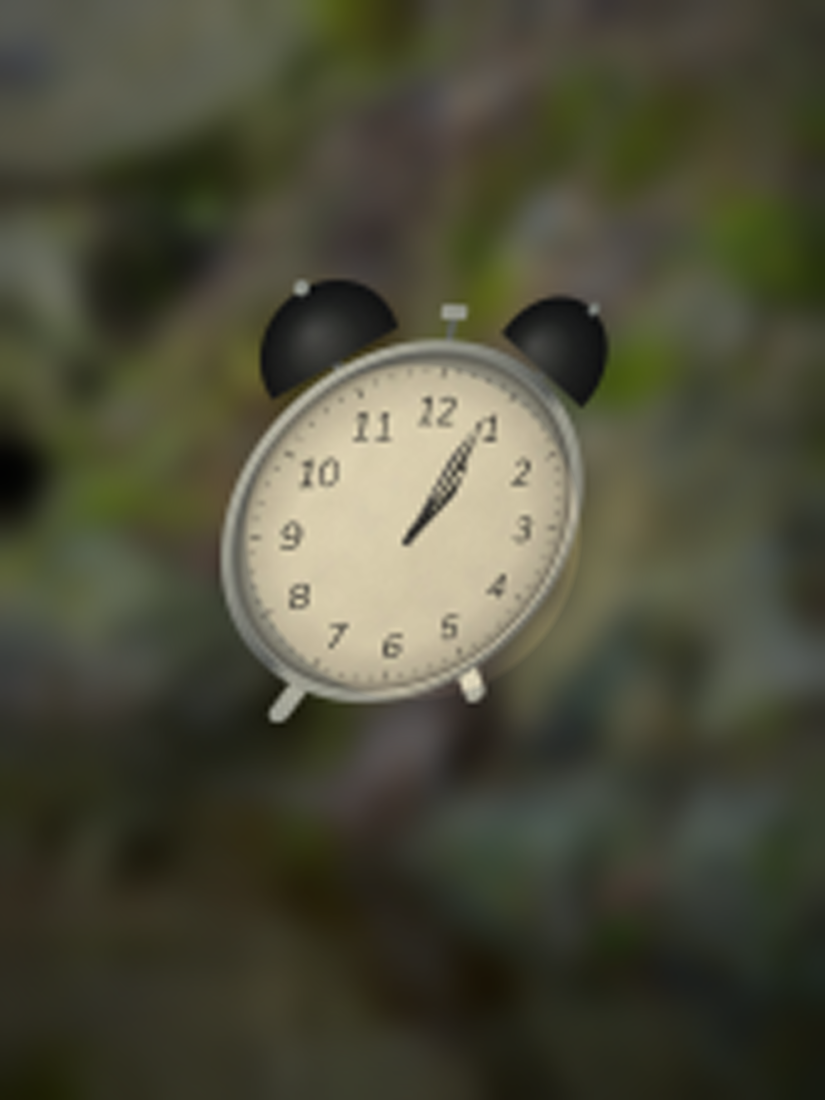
1:04
